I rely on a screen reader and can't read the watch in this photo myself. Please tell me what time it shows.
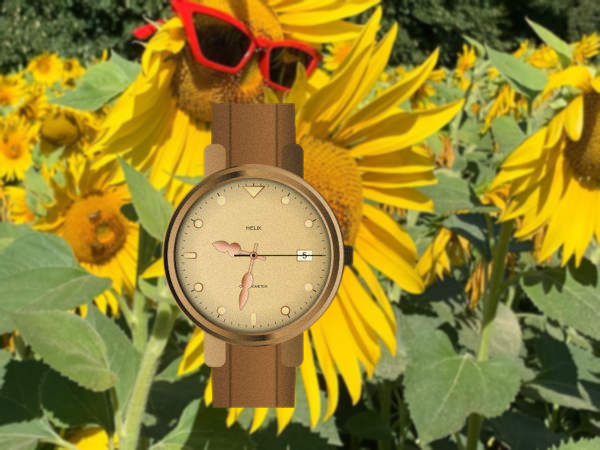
9:32:15
